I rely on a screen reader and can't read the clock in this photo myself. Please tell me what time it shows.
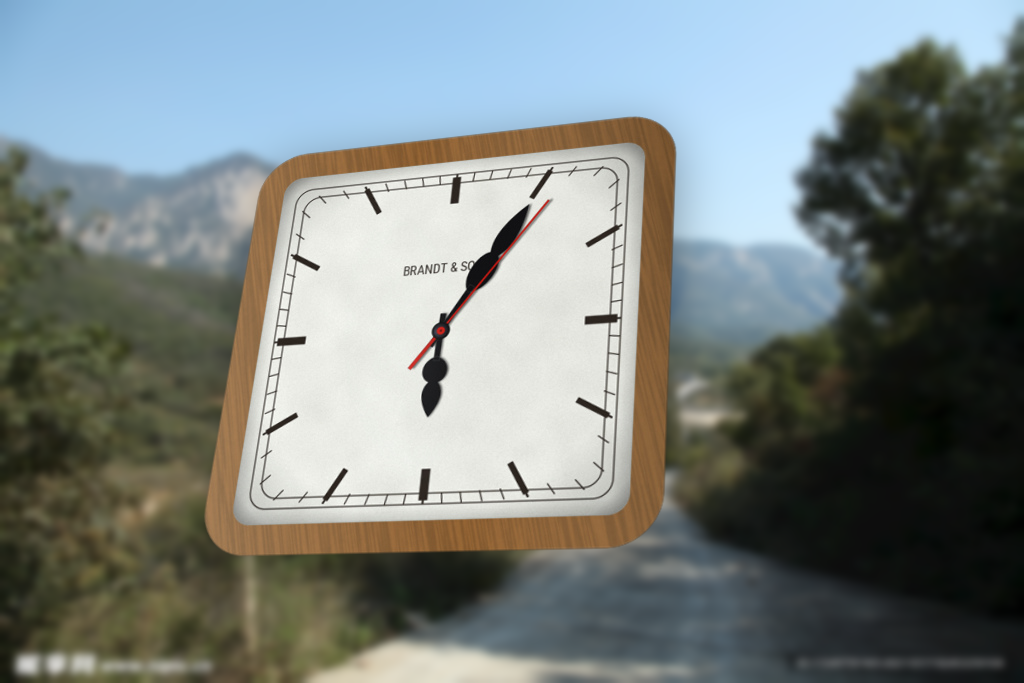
6:05:06
